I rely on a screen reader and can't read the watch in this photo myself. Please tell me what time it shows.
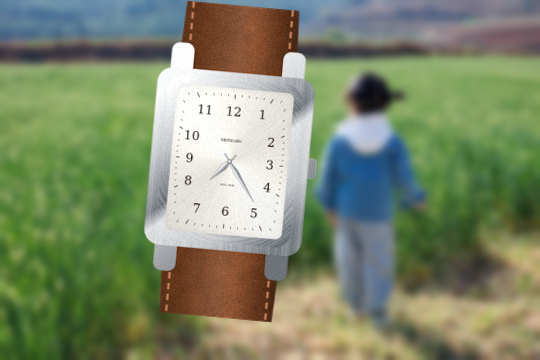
7:24
